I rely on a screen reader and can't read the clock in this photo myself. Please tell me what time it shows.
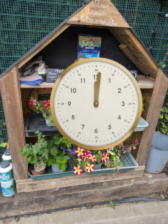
12:01
